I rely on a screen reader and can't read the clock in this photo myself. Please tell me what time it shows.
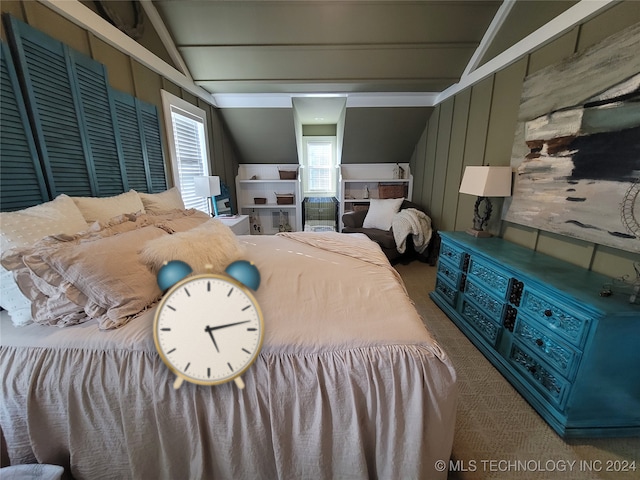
5:13
